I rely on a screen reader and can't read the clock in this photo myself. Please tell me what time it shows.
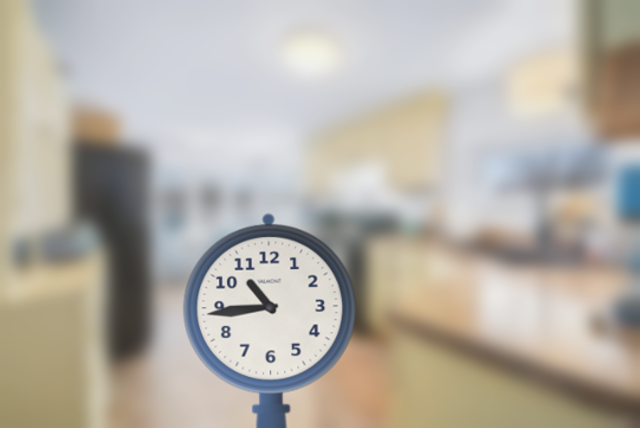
10:44
